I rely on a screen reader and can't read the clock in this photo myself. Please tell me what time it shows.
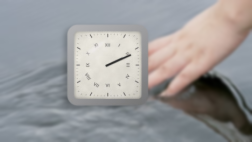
2:11
